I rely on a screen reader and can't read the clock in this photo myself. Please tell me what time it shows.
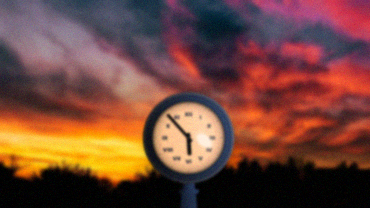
5:53
